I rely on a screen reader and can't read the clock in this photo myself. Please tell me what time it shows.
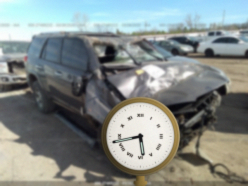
5:43
